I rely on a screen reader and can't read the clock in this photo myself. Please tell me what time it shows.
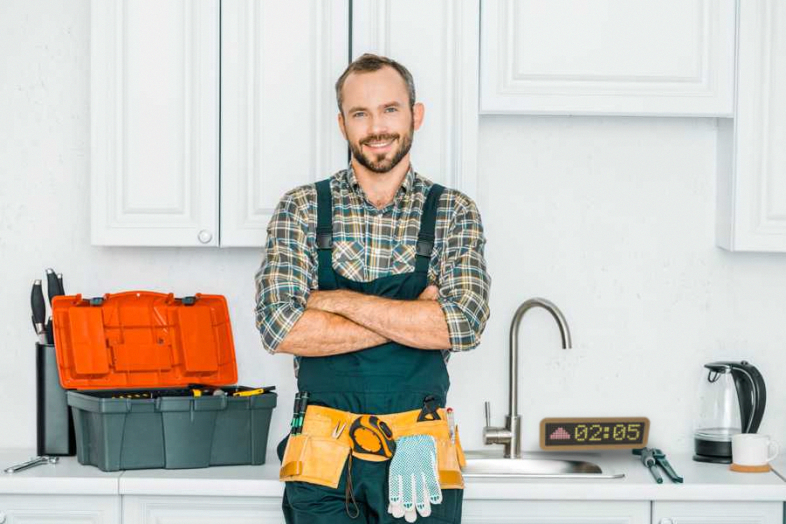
2:05
